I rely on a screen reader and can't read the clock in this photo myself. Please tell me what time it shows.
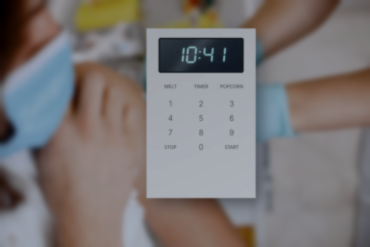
10:41
